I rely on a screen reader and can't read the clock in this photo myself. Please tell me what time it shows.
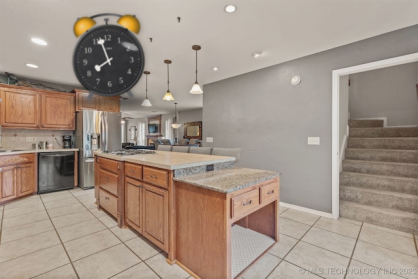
7:57
